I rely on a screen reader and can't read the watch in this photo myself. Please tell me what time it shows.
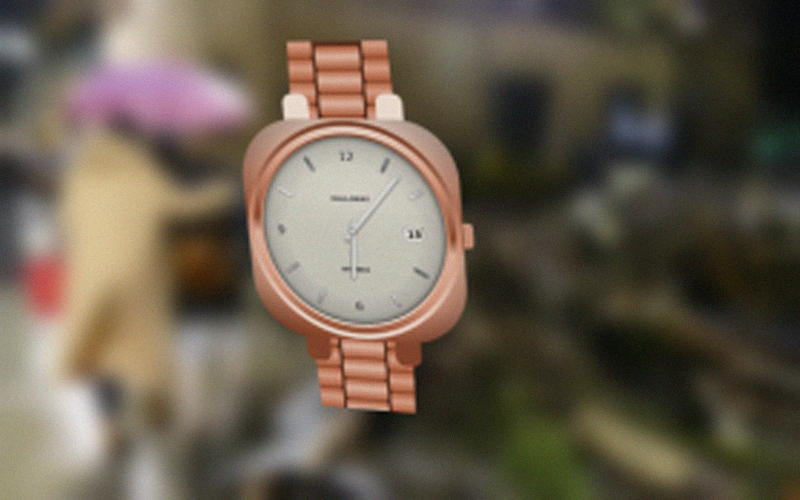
6:07
